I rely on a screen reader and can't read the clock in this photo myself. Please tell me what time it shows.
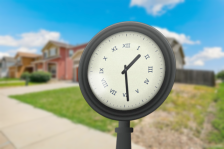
1:29
